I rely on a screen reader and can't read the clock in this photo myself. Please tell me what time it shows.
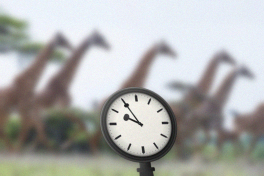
9:55
